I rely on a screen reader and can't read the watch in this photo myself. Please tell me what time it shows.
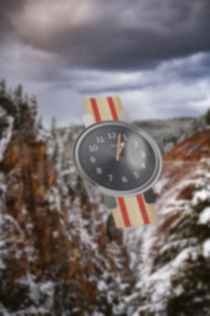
1:03
